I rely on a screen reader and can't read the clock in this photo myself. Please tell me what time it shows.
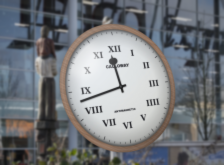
11:43
